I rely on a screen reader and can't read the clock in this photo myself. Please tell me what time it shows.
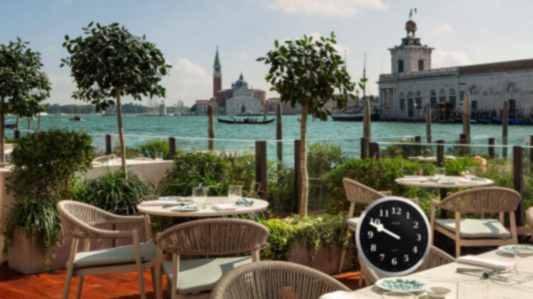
9:49
